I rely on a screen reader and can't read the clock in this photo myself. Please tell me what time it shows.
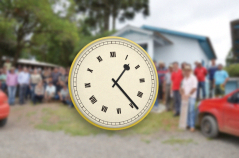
1:24
